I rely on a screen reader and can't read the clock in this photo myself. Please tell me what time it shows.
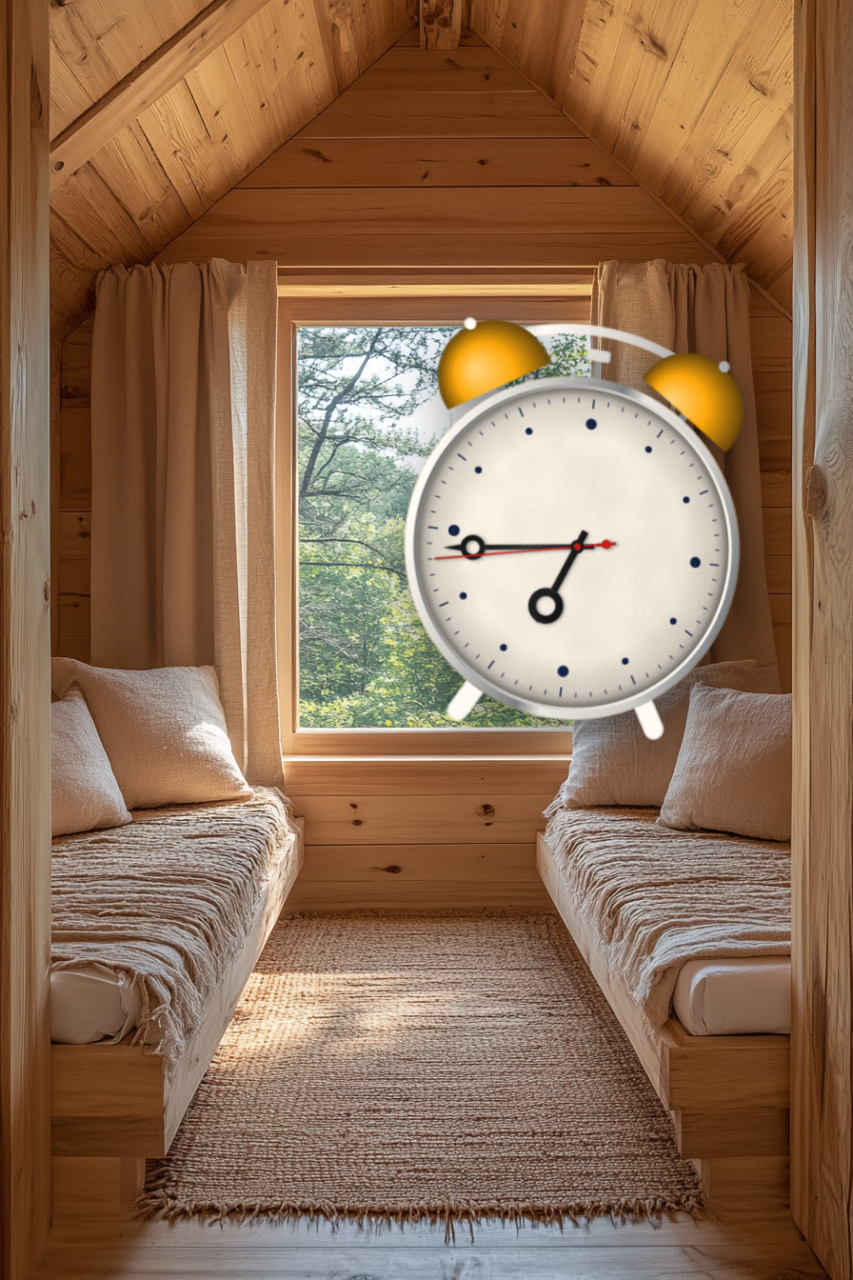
6:43:43
